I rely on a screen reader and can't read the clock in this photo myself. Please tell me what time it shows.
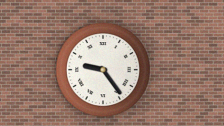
9:24
